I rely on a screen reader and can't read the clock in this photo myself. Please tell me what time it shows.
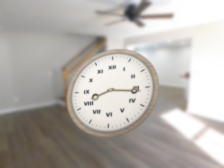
8:16
